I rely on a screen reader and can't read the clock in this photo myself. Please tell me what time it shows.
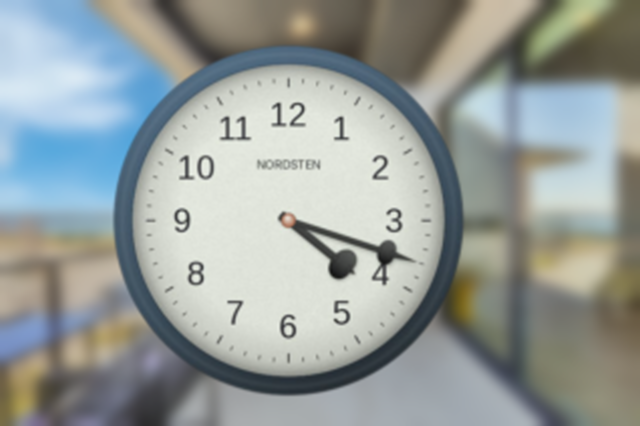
4:18
